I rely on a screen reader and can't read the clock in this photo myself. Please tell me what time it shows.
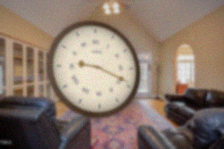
9:19
